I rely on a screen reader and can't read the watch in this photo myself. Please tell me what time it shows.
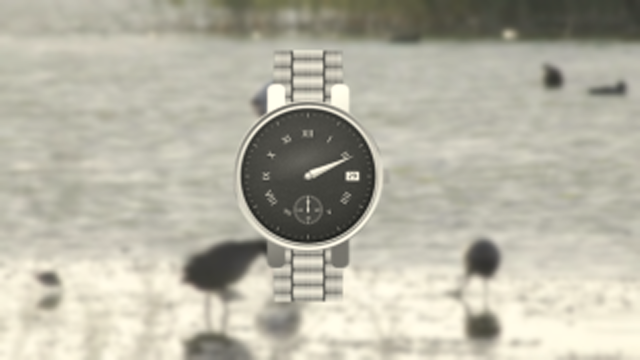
2:11
